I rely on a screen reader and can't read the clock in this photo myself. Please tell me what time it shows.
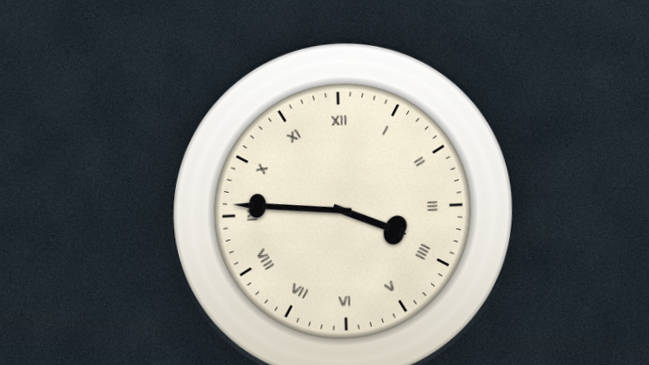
3:46
